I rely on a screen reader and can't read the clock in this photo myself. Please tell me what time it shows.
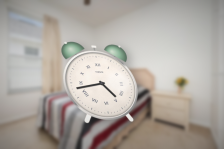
4:43
